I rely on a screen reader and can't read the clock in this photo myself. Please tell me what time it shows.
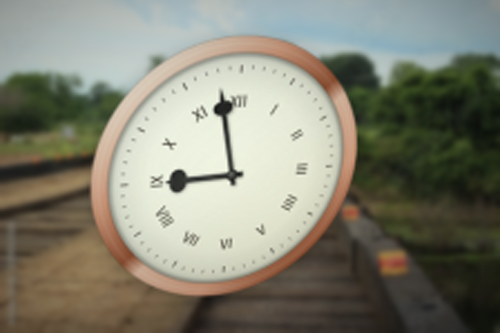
8:58
